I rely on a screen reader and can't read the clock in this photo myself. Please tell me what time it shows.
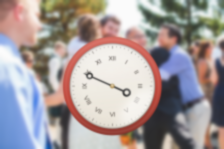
3:49
